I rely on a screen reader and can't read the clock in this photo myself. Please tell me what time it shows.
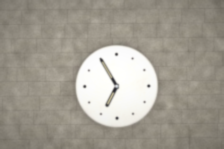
6:55
